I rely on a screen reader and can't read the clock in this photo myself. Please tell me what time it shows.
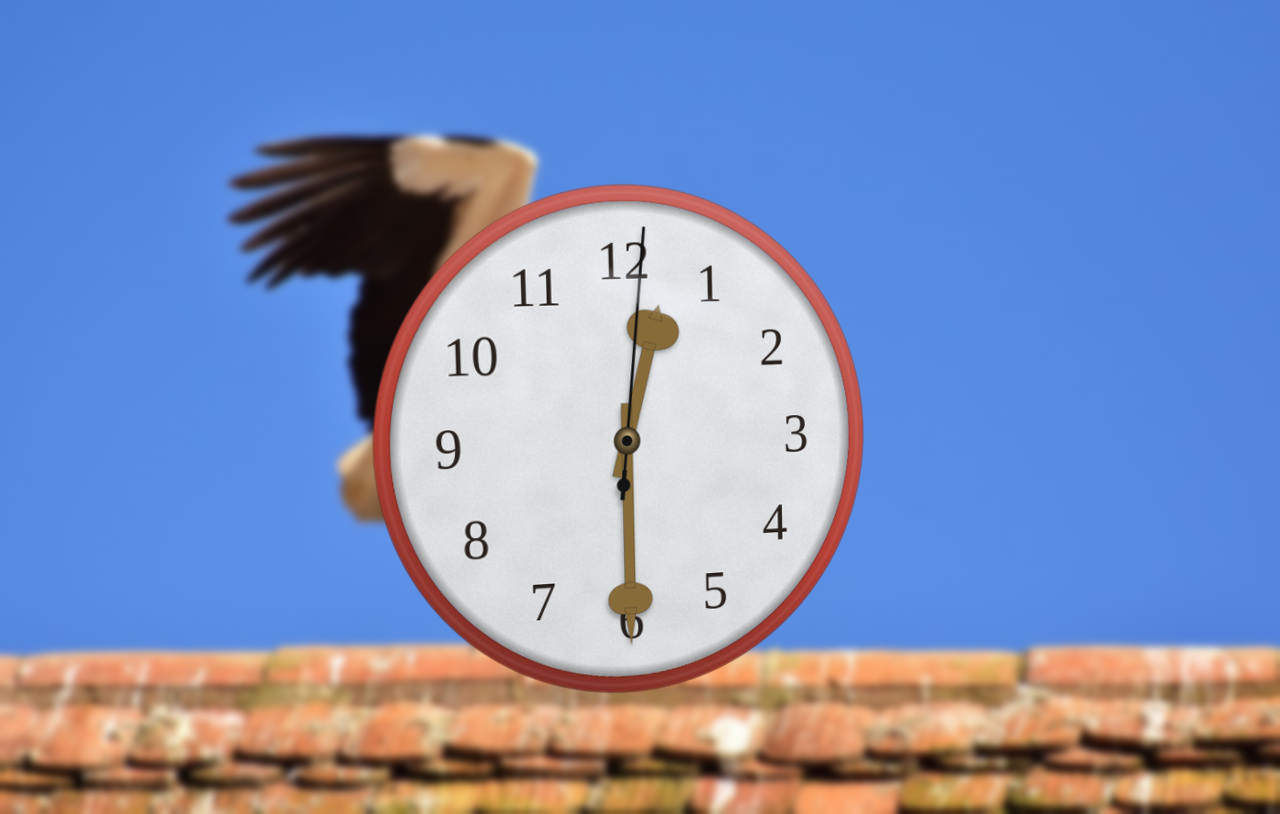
12:30:01
